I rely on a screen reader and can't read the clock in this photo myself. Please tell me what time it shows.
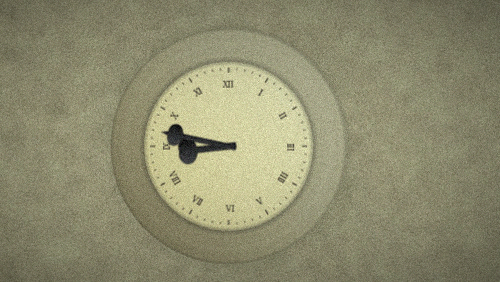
8:47
